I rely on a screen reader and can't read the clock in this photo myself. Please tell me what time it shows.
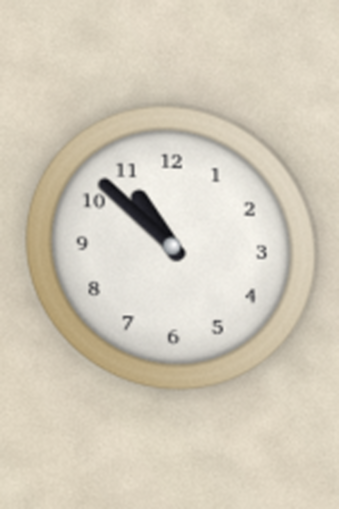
10:52
